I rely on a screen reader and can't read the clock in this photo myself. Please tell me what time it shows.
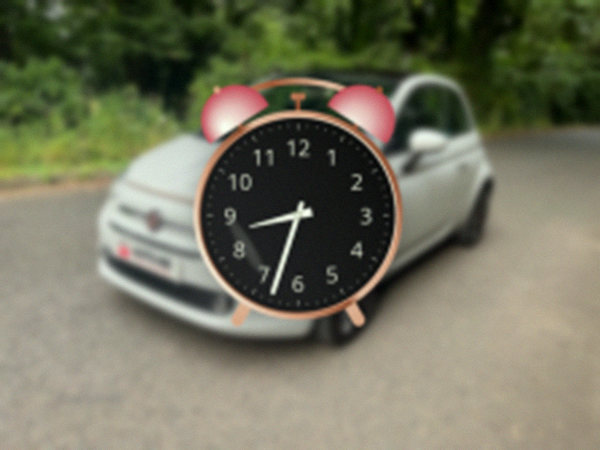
8:33
